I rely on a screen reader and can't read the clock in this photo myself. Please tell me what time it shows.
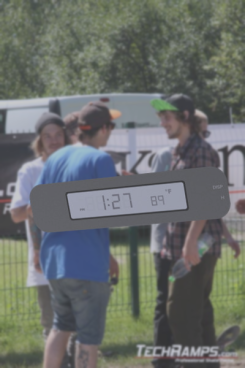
1:27
